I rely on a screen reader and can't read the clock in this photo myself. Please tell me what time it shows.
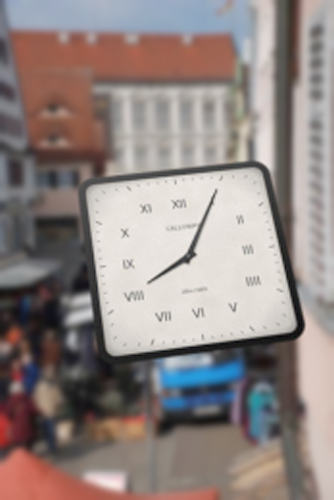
8:05
